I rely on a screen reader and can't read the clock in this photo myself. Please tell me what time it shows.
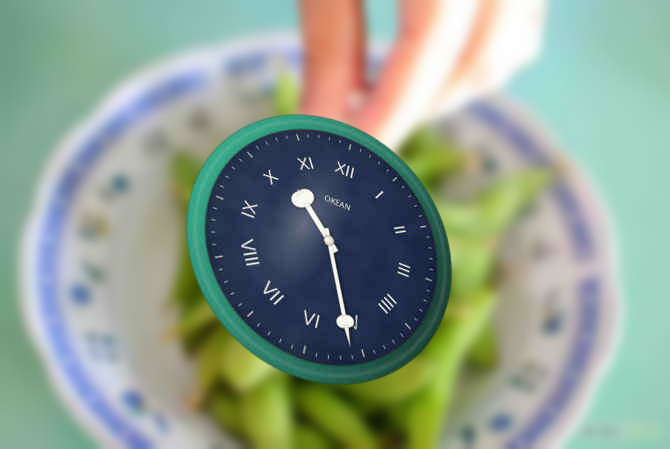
10:26
